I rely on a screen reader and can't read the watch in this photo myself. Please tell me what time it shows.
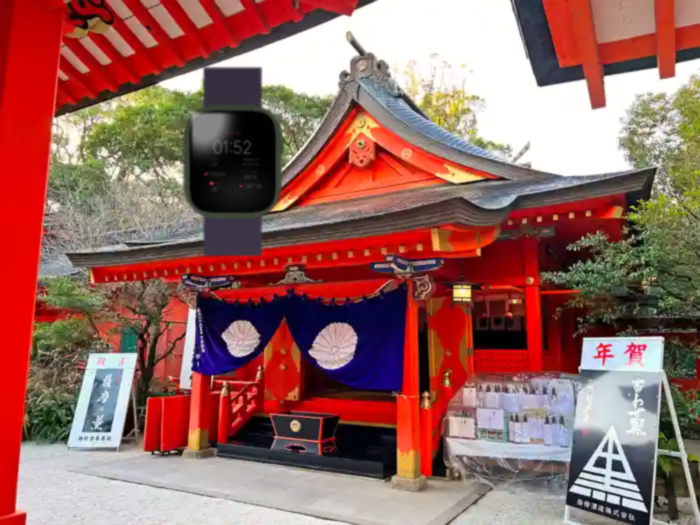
1:52
